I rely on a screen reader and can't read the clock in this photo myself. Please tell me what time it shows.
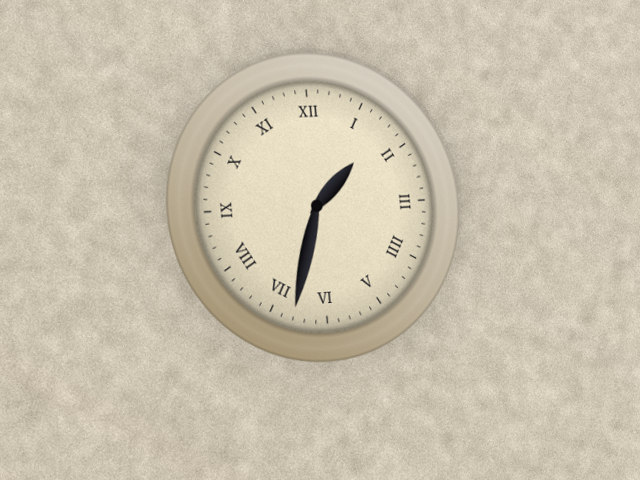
1:33
